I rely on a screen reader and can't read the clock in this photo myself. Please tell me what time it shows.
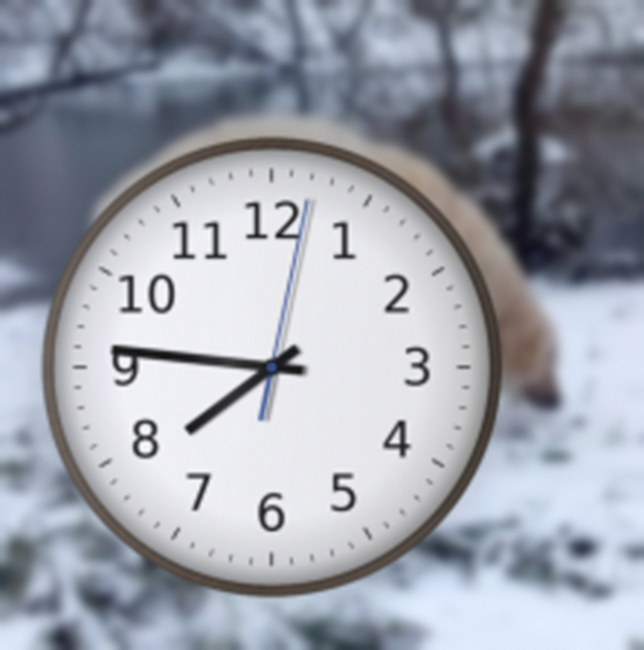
7:46:02
